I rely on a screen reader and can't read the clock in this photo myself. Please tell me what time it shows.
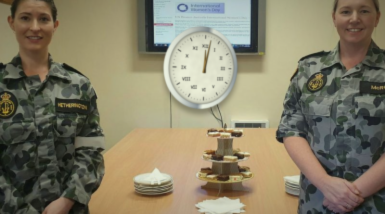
12:02
